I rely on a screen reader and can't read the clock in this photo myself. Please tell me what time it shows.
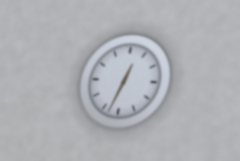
12:33
